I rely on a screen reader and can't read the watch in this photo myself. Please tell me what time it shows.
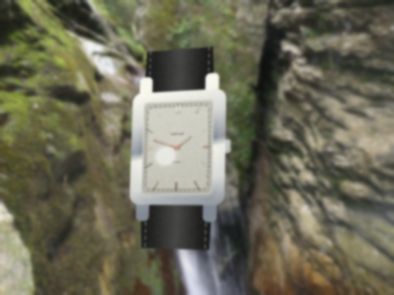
1:48
